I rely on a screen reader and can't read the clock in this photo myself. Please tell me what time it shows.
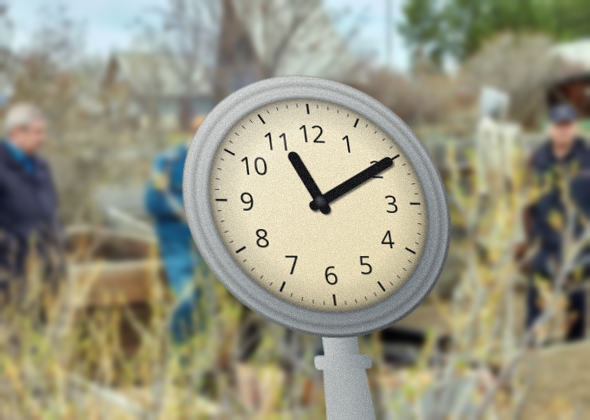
11:10
